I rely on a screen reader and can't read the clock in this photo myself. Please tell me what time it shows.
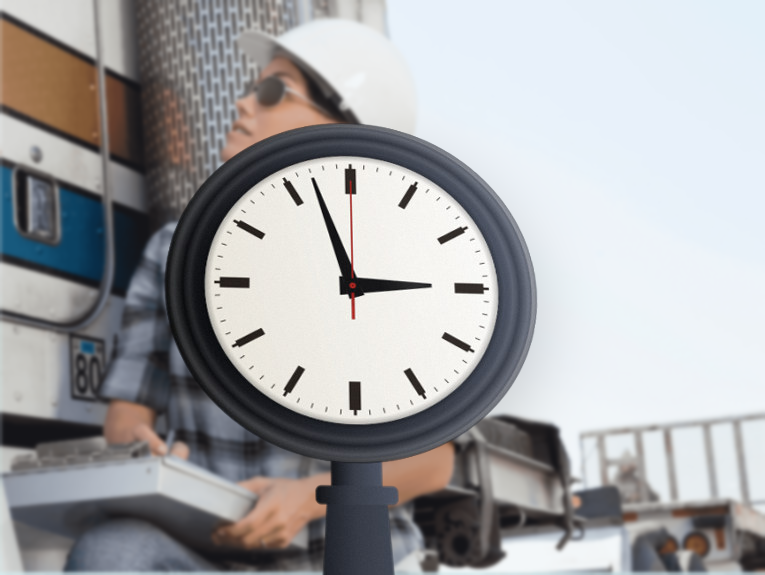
2:57:00
